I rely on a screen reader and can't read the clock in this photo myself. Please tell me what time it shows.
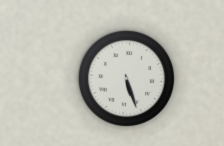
5:26
